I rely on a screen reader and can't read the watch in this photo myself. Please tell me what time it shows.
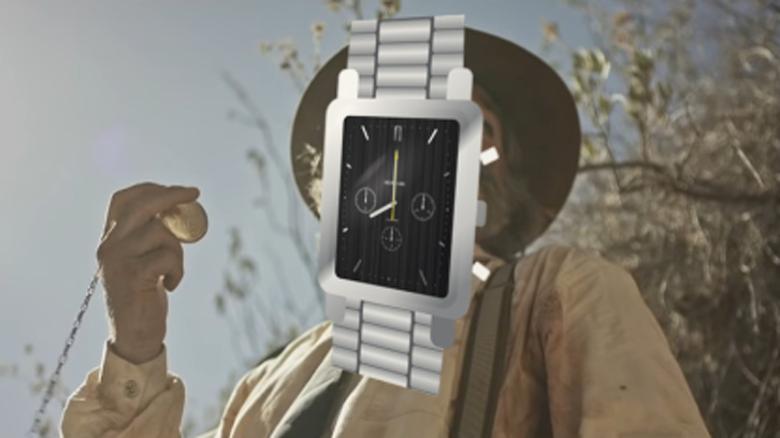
8:00
